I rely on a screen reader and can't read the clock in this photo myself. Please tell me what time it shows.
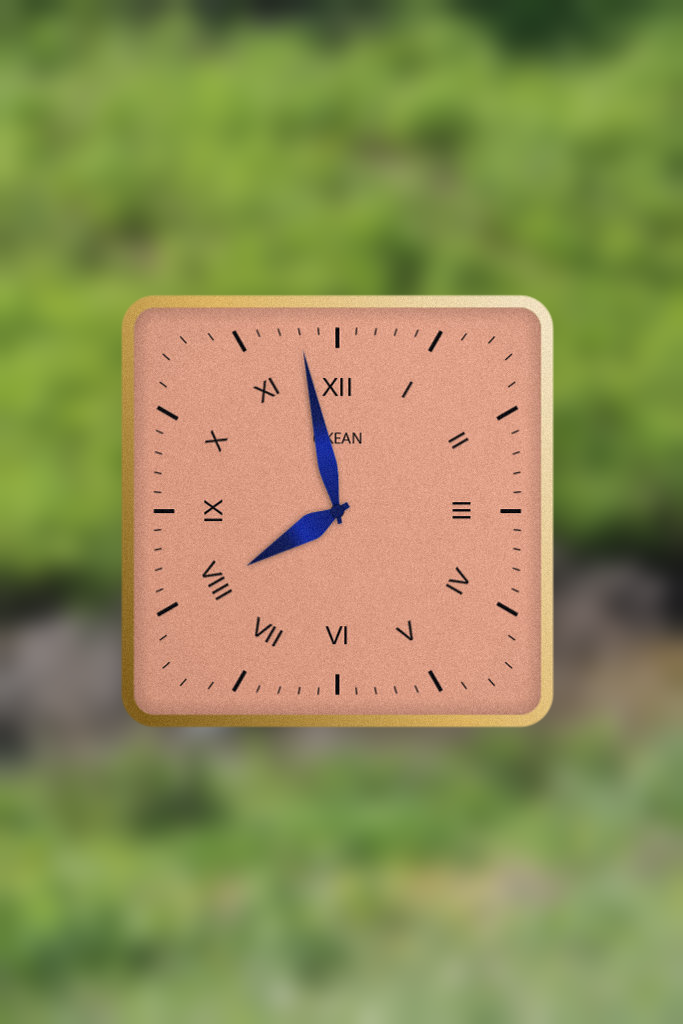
7:58
